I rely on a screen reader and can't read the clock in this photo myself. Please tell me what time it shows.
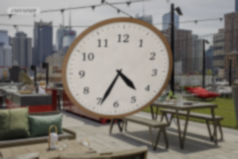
4:34
